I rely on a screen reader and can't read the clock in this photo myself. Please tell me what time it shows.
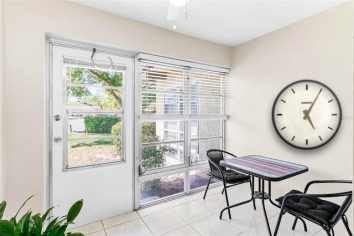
5:05
